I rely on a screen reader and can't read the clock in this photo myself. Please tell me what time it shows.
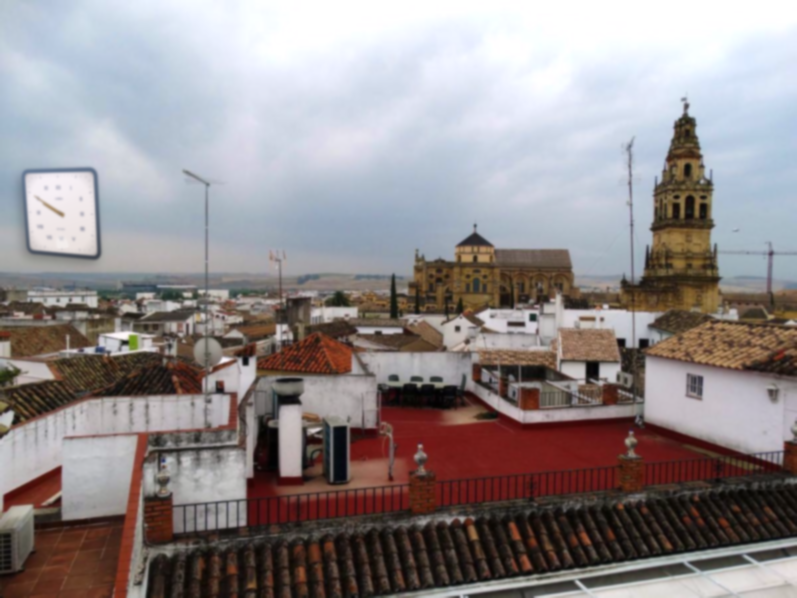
9:50
